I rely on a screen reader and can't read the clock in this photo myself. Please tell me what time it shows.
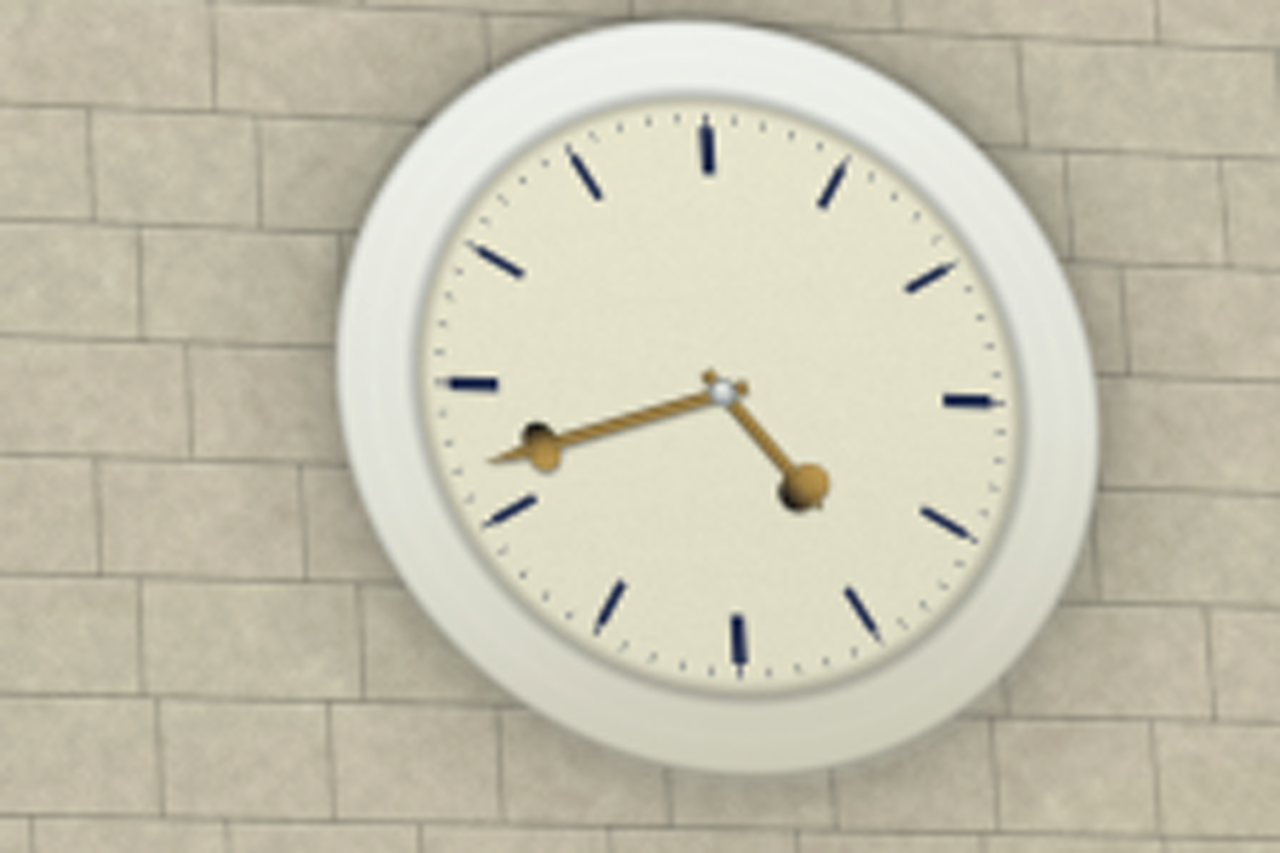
4:42
